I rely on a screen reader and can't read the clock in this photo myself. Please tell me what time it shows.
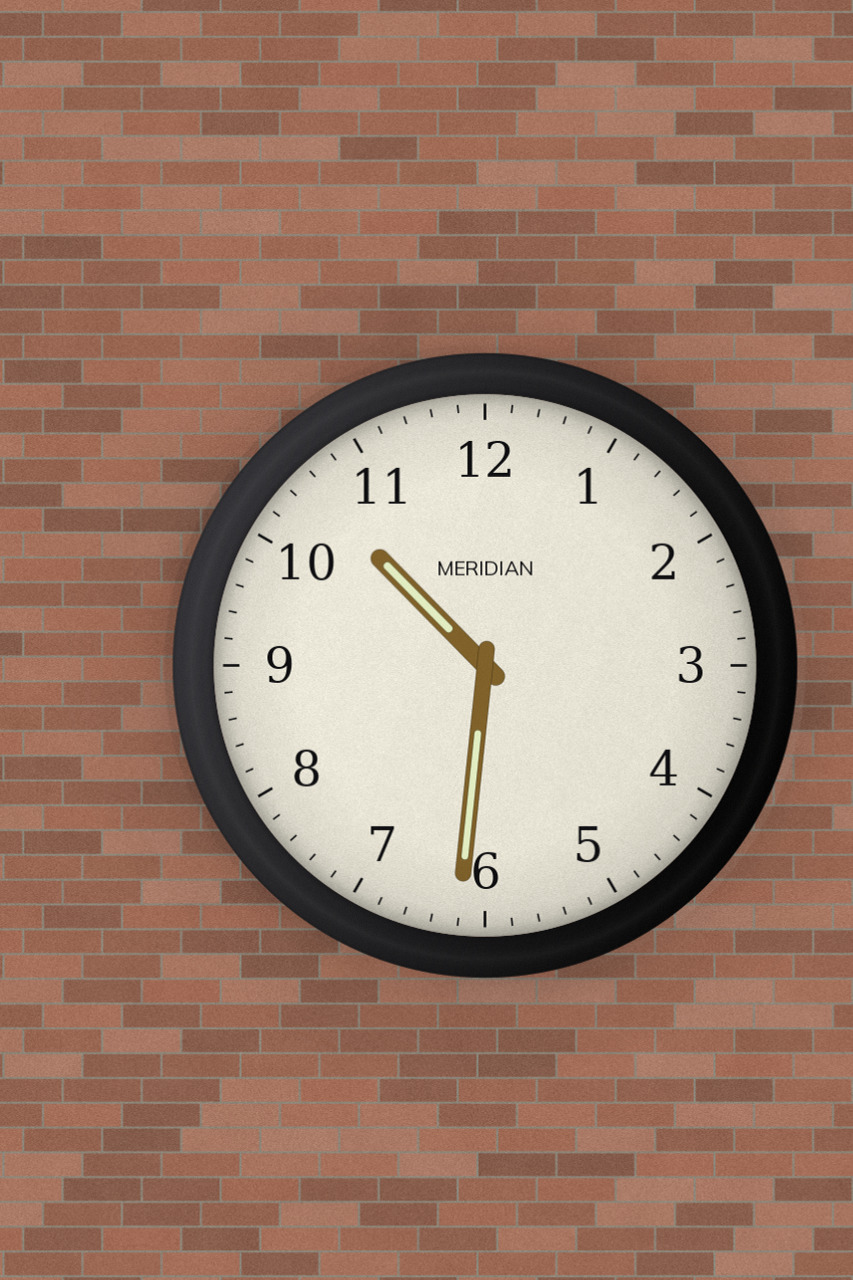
10:31
